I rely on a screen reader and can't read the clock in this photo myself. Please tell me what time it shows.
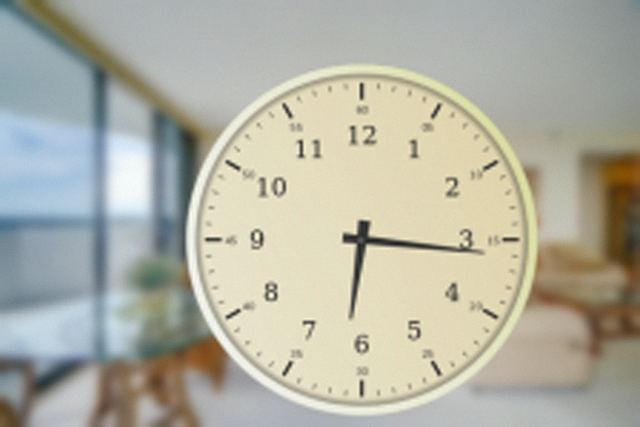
6:16
